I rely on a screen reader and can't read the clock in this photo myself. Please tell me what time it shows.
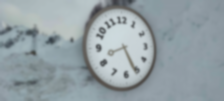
8:26
